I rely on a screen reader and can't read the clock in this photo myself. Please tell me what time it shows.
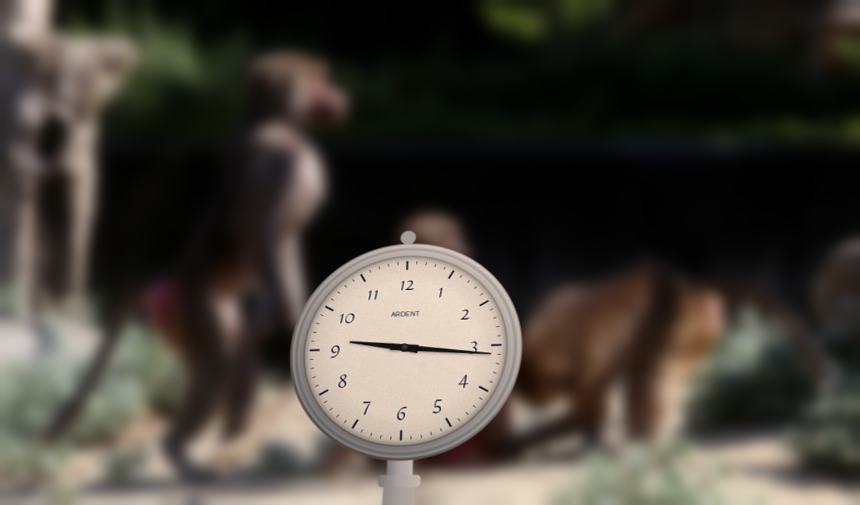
9:16
